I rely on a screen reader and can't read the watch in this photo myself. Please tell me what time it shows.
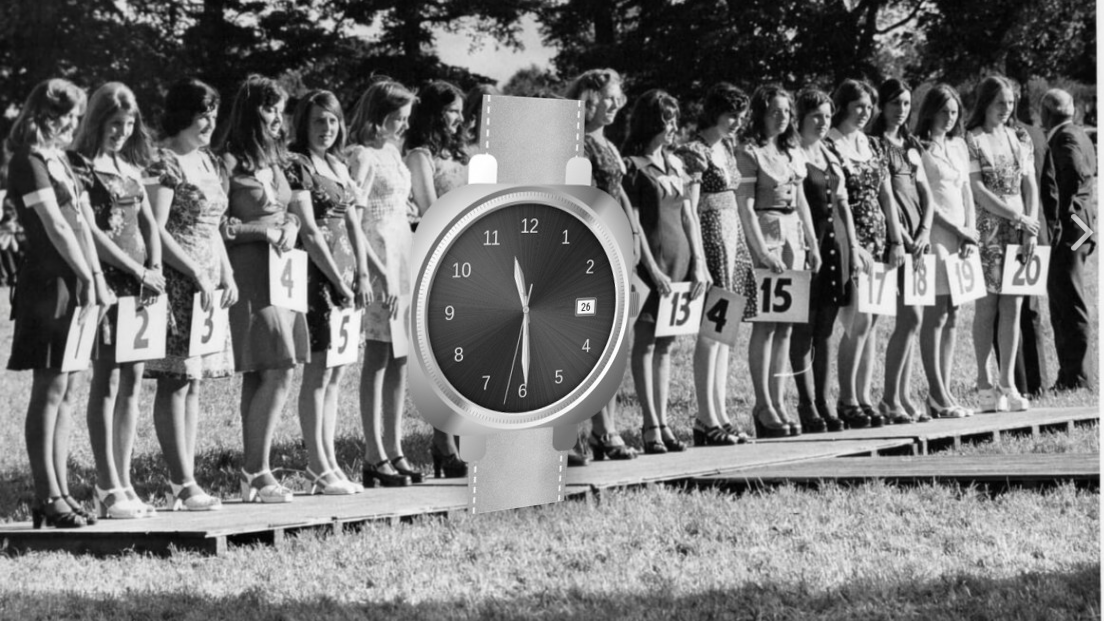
11:29:32
